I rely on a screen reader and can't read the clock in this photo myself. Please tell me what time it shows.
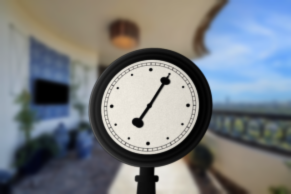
7:05
